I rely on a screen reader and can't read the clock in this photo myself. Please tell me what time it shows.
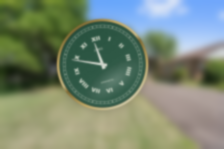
11:49
